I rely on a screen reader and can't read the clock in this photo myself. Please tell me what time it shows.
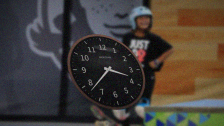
3:38
